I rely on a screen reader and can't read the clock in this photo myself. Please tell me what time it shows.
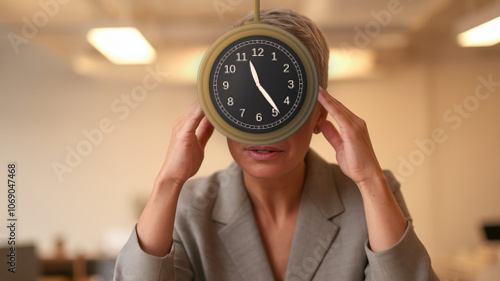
11:24
